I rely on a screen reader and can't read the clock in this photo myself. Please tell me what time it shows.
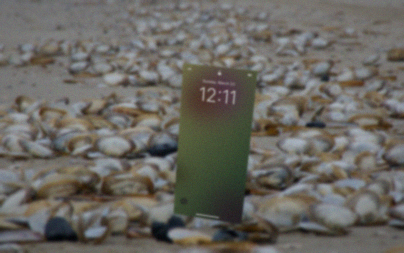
12:11
